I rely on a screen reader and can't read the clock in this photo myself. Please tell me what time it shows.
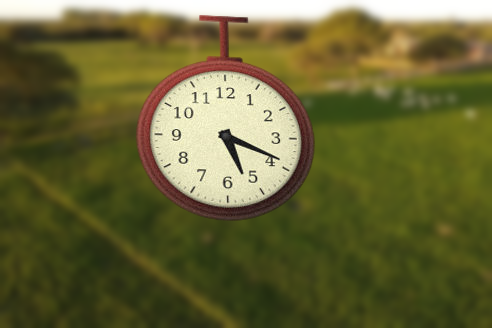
5:19
